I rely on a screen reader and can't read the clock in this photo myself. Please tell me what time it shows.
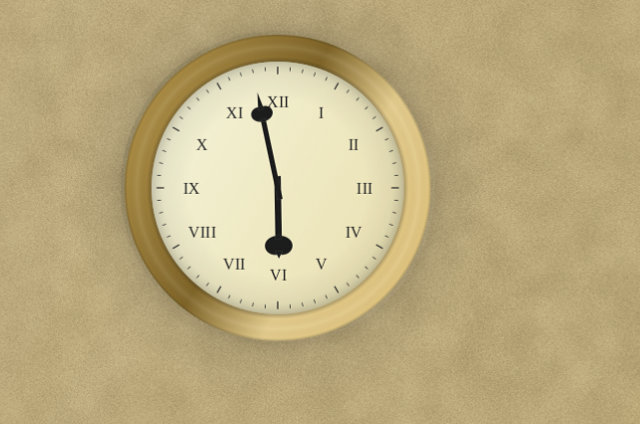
5:58
